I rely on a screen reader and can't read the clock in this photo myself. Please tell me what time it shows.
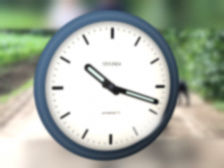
10:18
